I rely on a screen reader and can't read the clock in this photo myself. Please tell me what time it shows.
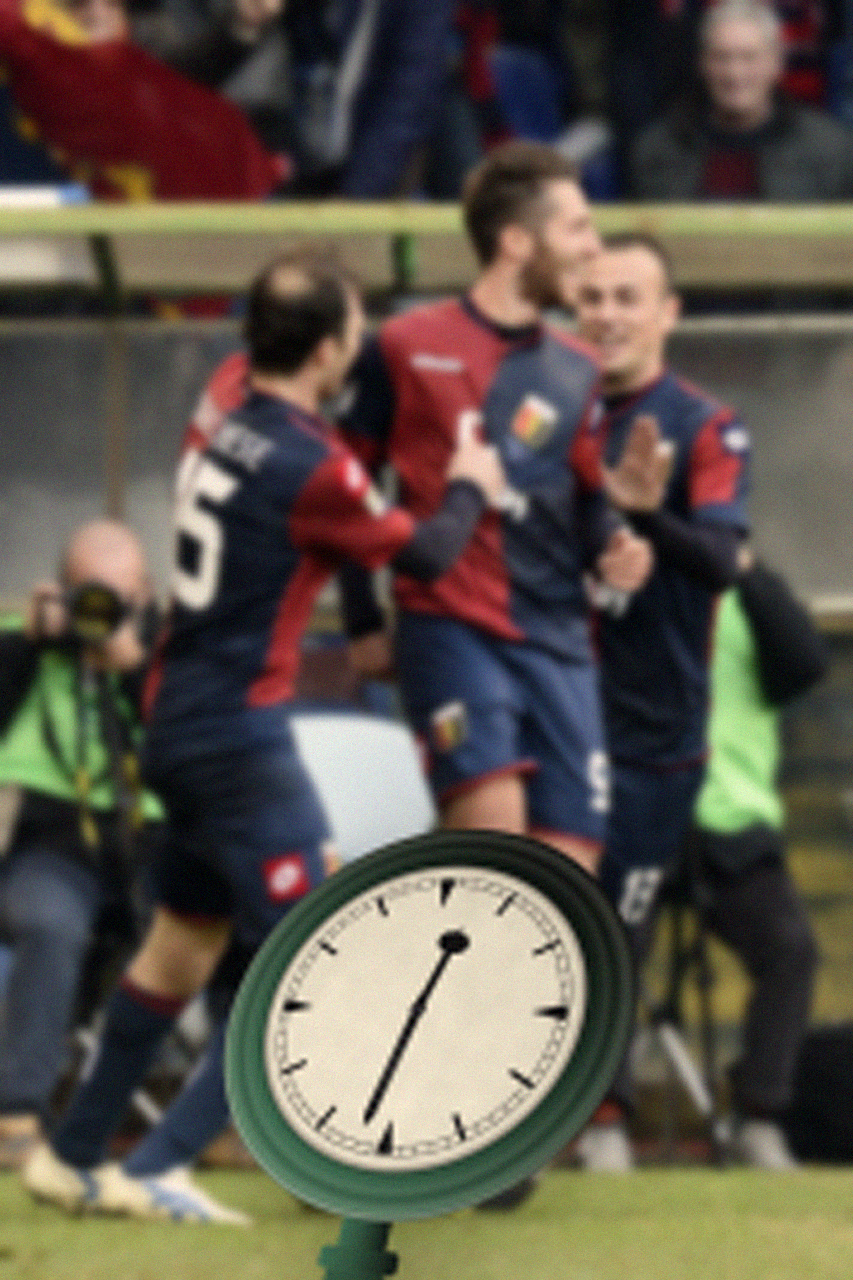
12:32
